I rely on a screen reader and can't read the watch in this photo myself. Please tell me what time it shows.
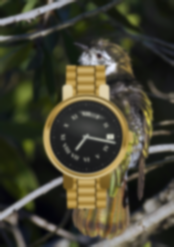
7:17
